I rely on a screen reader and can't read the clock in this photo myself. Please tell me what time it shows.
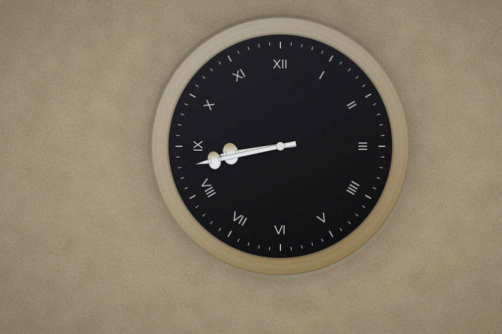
8:43
